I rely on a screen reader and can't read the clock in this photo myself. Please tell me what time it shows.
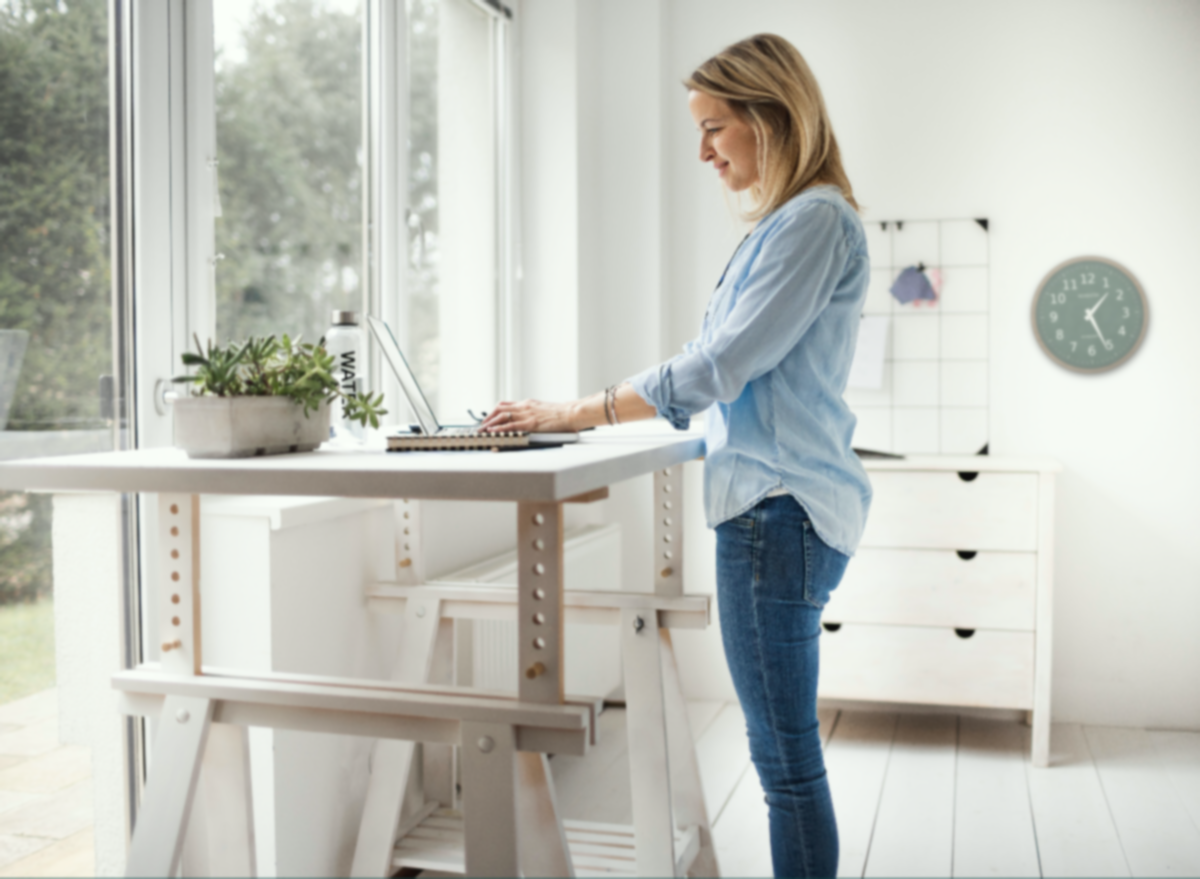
1:26
